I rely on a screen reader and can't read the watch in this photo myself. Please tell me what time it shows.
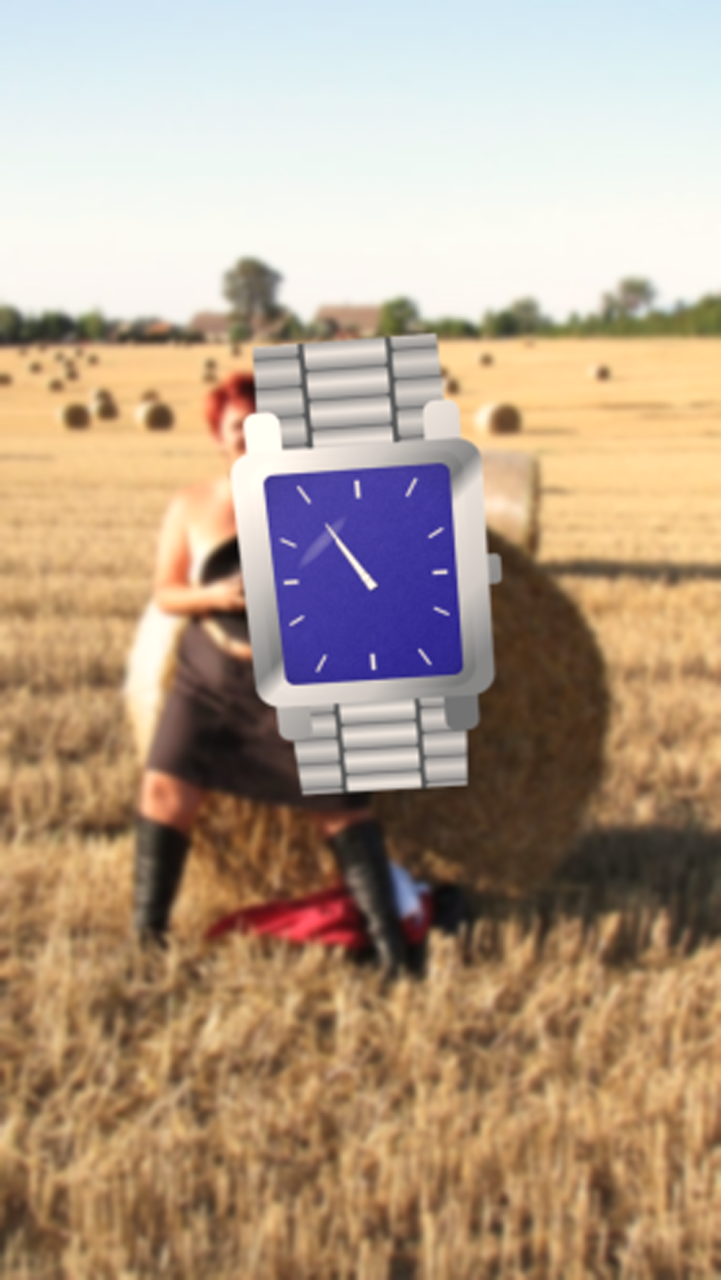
10:55
